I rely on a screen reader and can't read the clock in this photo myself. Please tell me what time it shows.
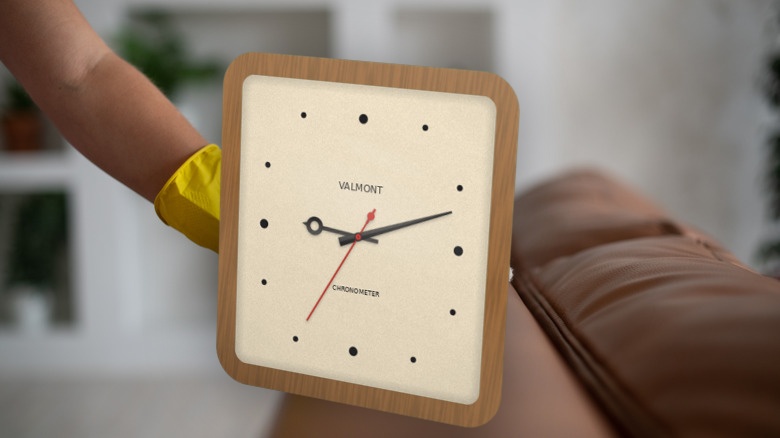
9:11:35
